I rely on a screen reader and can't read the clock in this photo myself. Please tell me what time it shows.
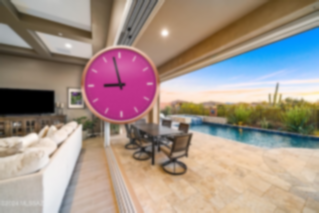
8:58
